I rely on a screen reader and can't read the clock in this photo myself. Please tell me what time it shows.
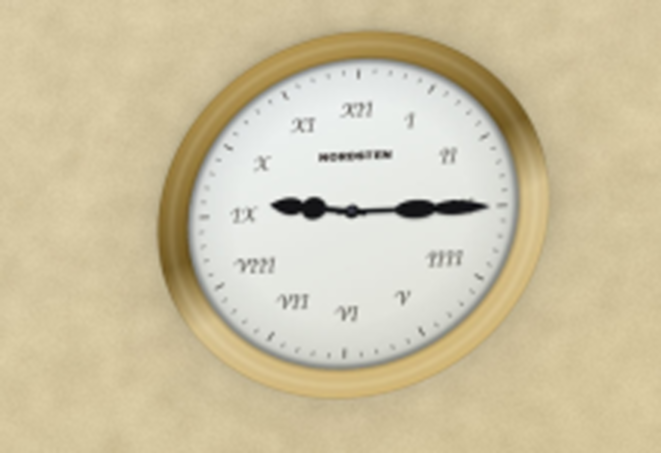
9:15
